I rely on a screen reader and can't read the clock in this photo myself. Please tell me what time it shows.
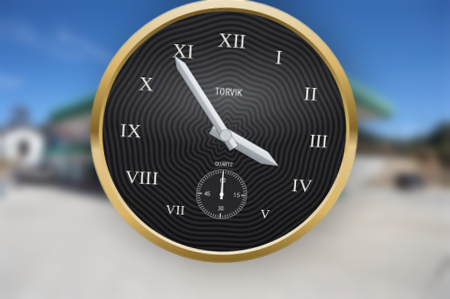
3:54
